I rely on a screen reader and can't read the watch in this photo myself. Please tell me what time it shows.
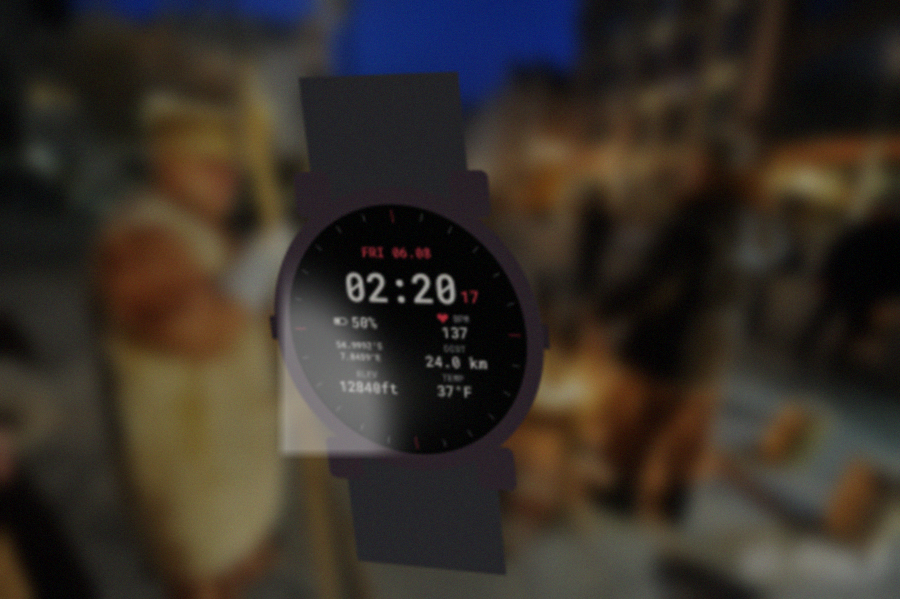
2:20
